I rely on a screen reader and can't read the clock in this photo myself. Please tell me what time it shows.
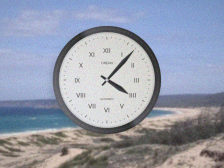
4:07
